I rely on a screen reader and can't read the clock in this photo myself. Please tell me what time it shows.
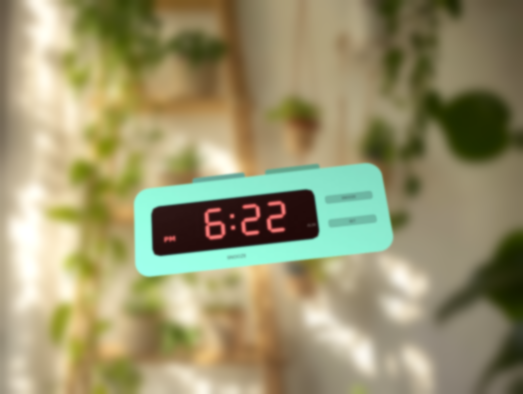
6:22
